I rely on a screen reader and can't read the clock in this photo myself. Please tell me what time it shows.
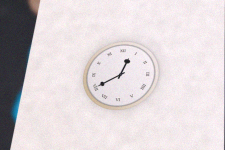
12:40
